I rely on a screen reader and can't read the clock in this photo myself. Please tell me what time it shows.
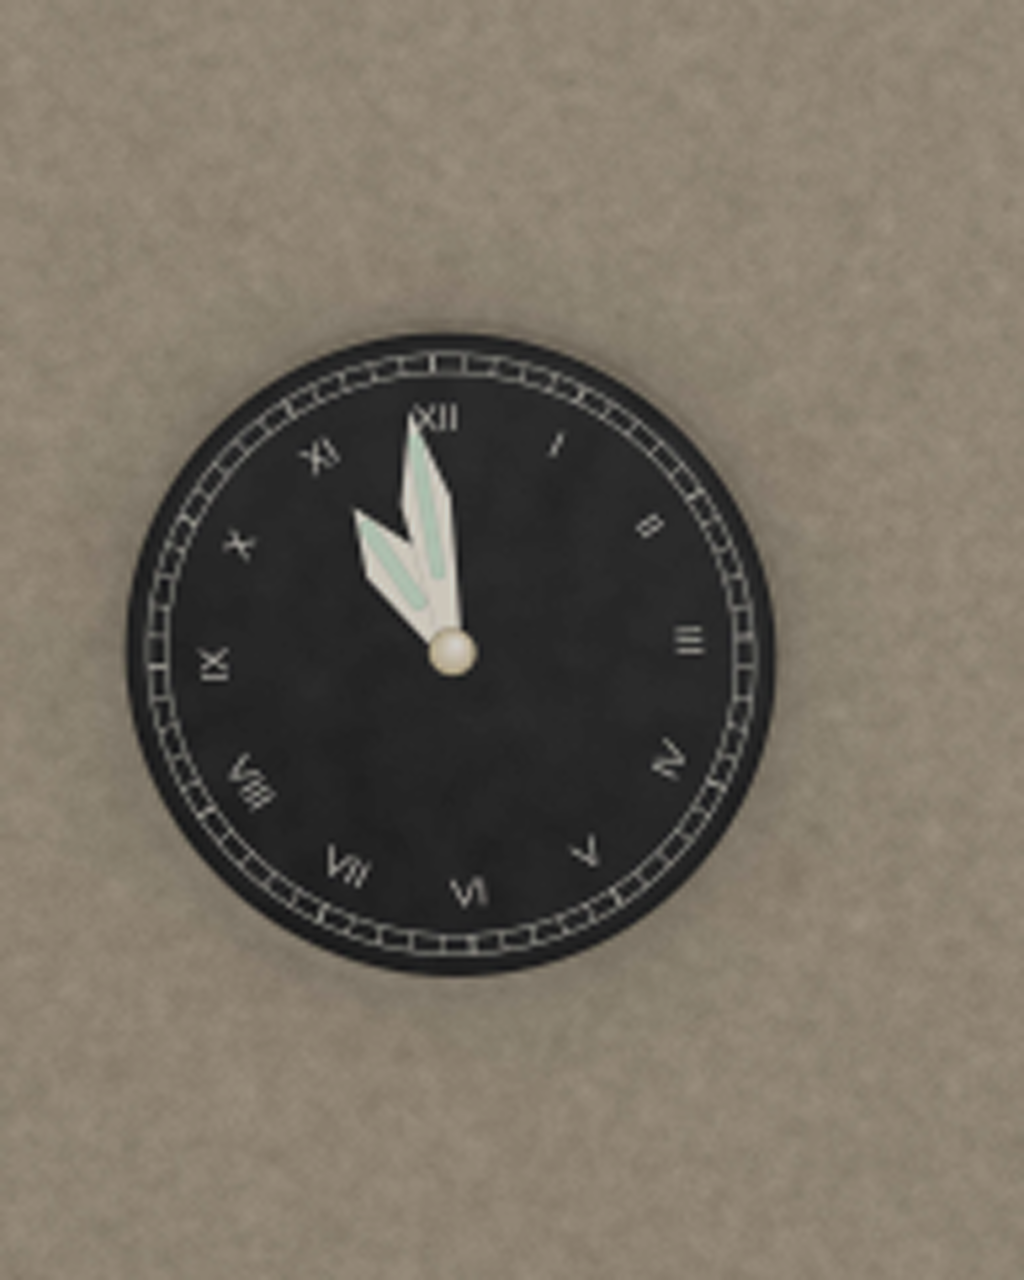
10:59
